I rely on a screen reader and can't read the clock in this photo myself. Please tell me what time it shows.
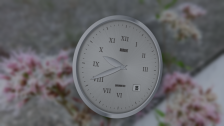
9:41
